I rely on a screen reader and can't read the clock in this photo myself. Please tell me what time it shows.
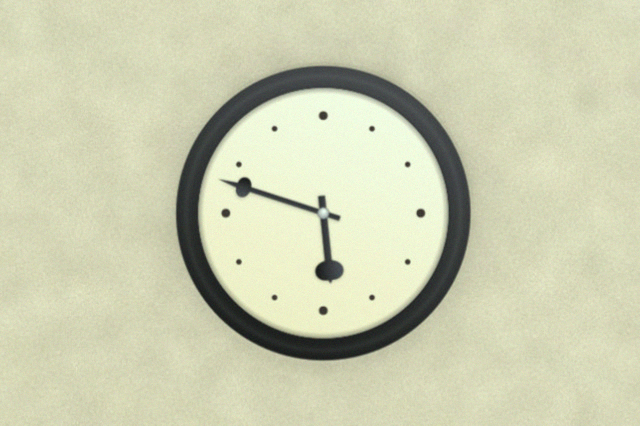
5:48
